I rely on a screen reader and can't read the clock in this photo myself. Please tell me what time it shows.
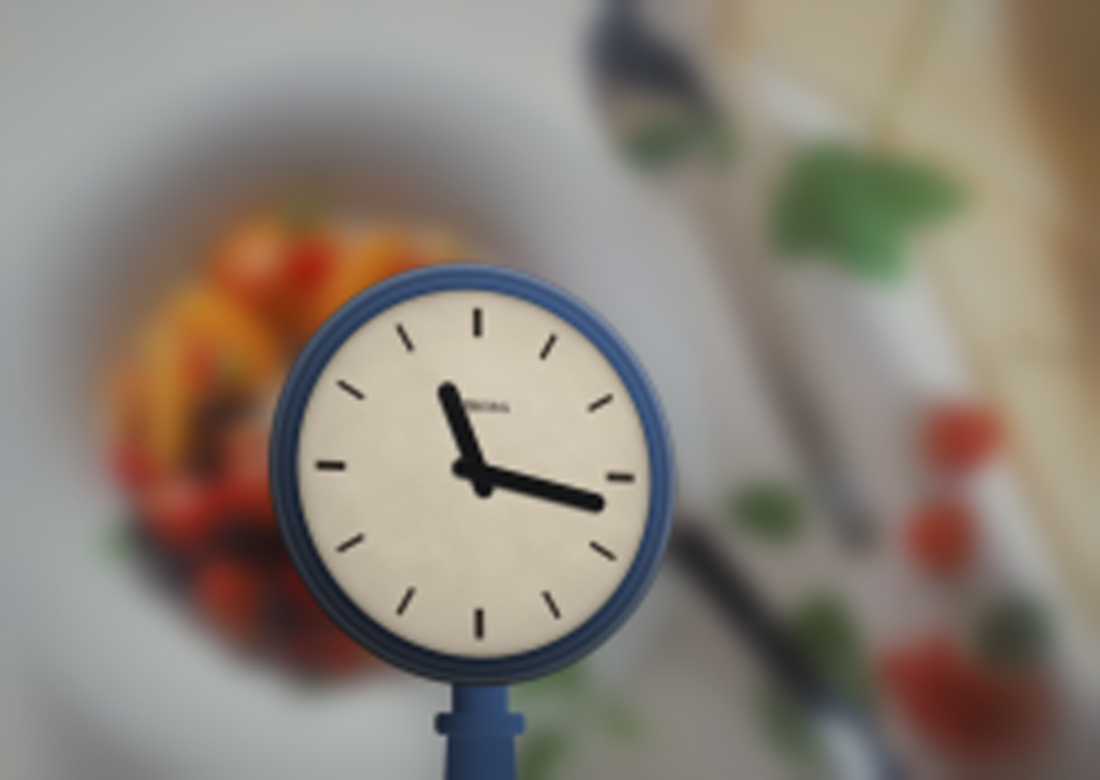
11:17
